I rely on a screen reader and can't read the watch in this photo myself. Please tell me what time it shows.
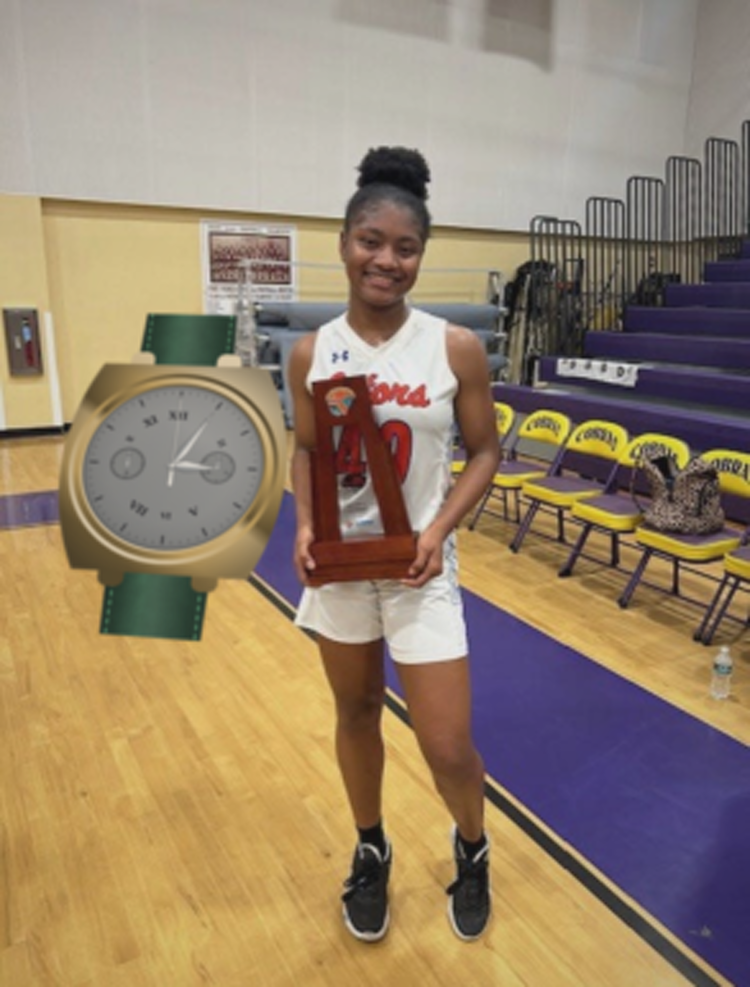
3:05
